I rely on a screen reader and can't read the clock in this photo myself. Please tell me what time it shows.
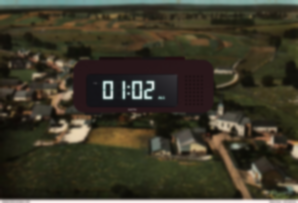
1:02
